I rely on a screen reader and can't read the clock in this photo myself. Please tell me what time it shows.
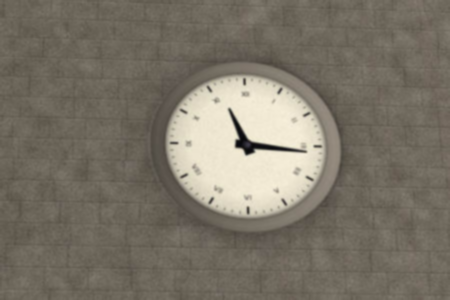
11:16
